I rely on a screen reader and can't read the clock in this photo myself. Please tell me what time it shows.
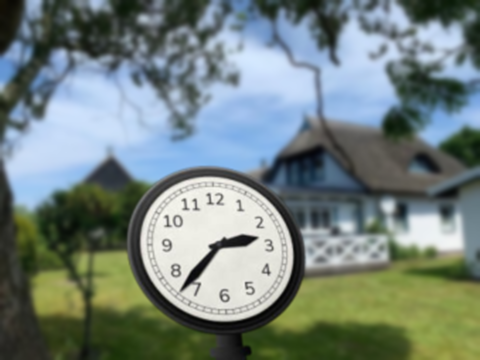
2:37
